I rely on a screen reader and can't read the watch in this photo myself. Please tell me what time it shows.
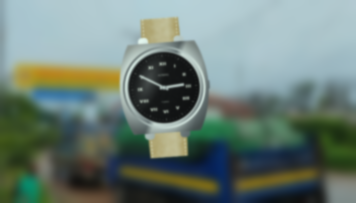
2:50
